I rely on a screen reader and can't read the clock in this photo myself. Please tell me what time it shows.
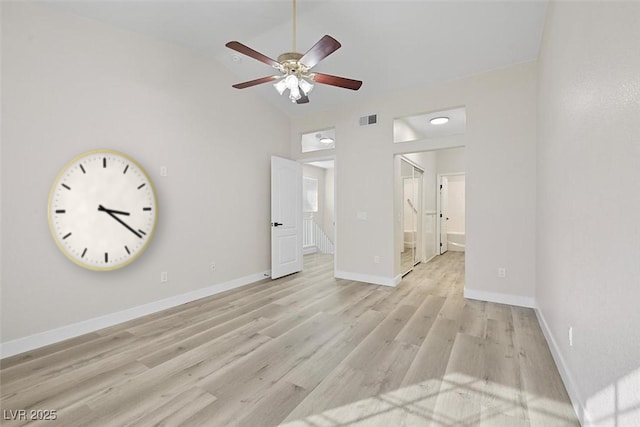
3:21
